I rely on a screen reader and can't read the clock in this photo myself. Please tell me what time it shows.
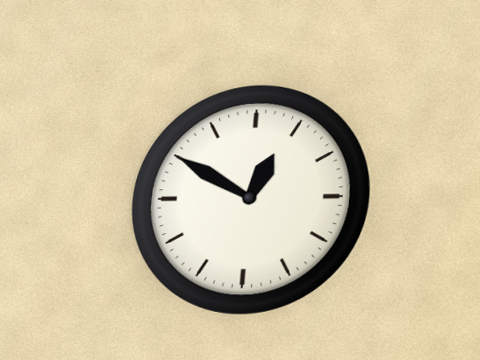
12:50
